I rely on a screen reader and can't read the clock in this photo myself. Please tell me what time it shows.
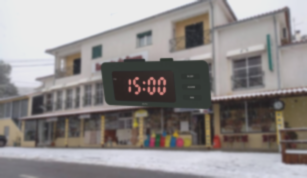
15:00
